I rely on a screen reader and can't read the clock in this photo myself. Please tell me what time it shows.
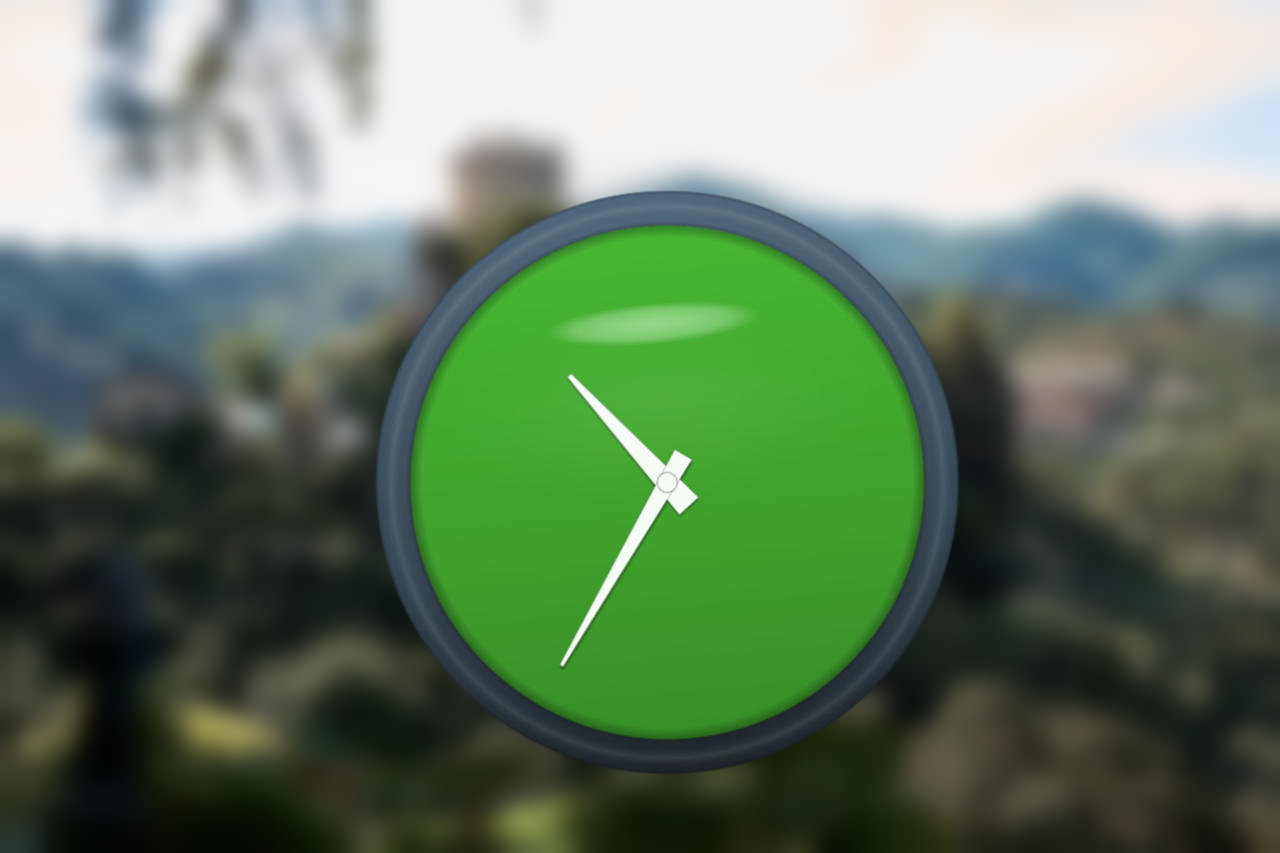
10:35
